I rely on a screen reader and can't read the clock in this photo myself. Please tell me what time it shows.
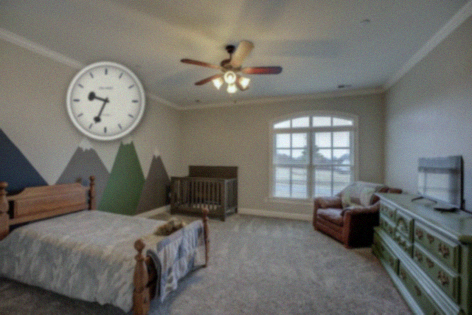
9:34
